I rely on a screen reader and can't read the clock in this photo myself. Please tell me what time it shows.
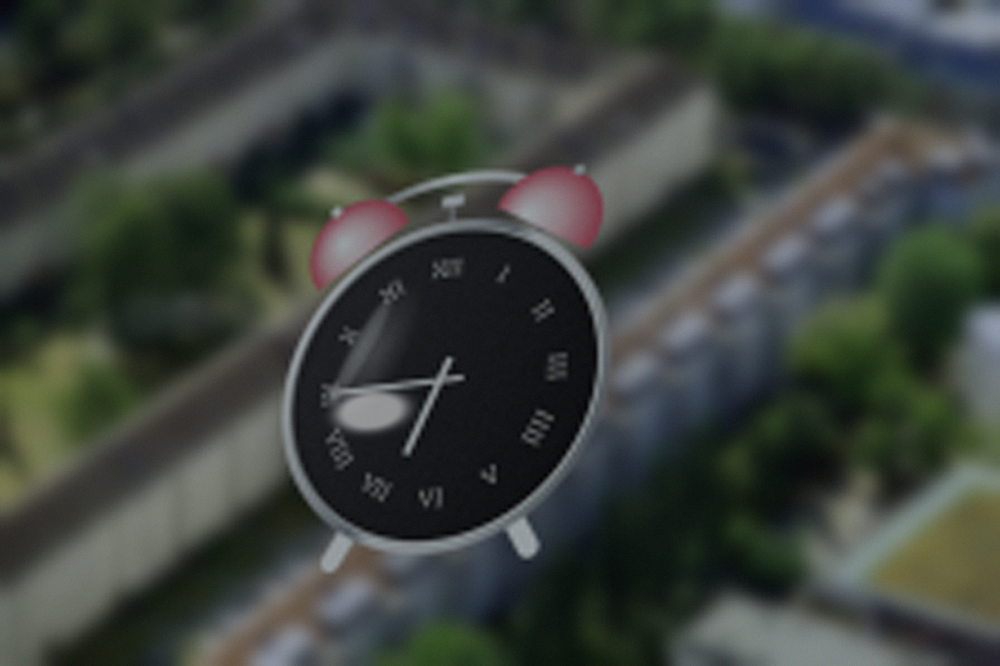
6:45
